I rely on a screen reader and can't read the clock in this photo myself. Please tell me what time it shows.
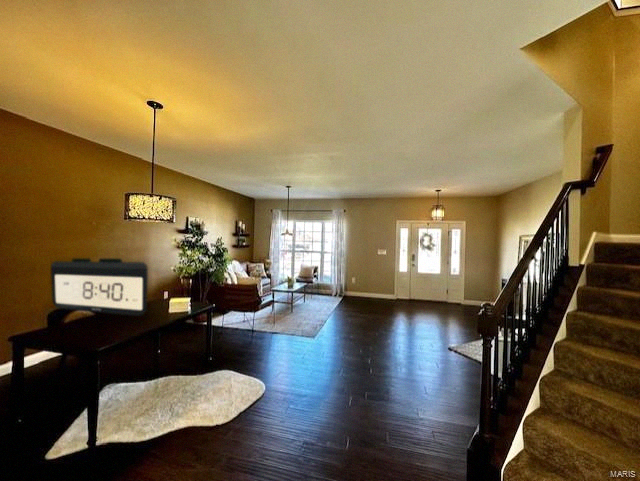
8:40
